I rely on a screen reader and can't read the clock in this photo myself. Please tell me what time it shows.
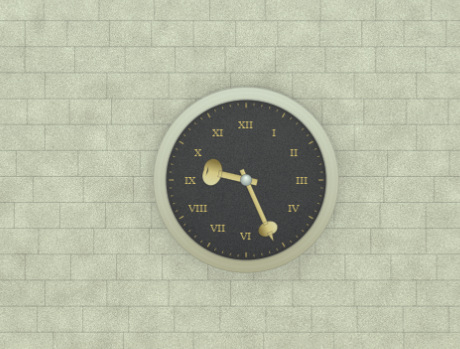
9:26
